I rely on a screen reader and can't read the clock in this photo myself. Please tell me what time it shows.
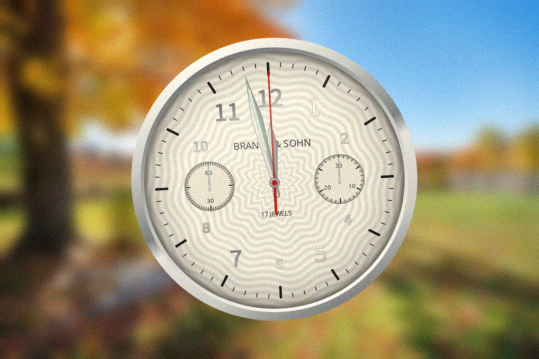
11:58
